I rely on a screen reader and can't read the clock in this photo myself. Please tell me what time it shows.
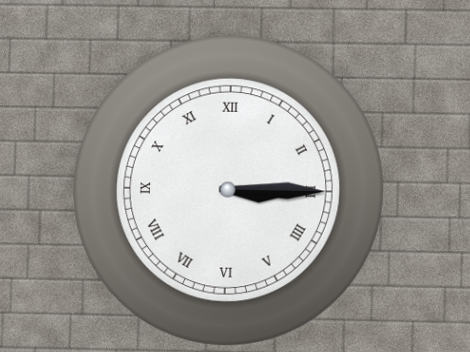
3:15
